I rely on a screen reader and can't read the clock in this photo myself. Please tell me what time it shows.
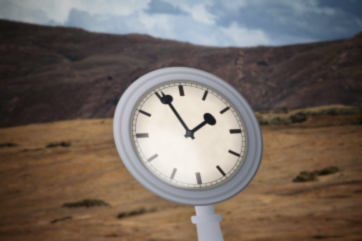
1:56
